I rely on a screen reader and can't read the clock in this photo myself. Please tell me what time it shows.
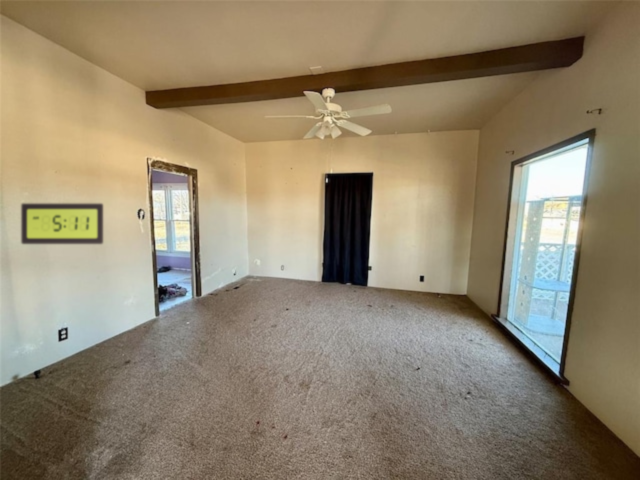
5:11
